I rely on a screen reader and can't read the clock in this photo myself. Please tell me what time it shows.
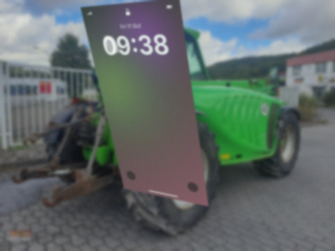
9:38
